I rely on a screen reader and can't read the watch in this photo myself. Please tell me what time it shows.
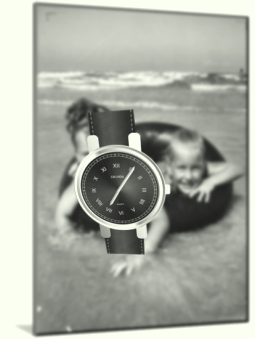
7:06
